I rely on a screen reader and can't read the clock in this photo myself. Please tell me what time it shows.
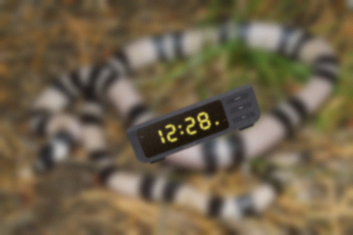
12:28
